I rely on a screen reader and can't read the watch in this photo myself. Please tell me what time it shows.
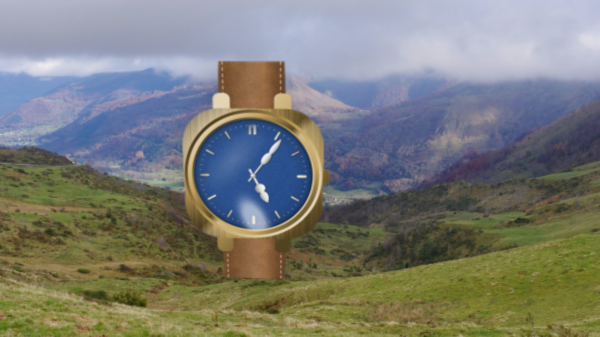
5:06
